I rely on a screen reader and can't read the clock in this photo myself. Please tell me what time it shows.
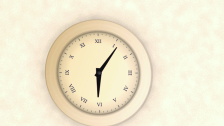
6:06
